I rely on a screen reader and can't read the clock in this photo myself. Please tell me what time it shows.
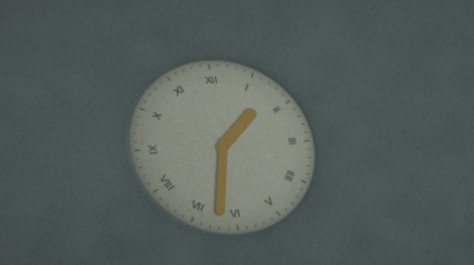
1:32
